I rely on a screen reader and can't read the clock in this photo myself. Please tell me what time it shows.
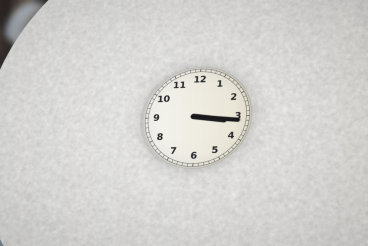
3:16
